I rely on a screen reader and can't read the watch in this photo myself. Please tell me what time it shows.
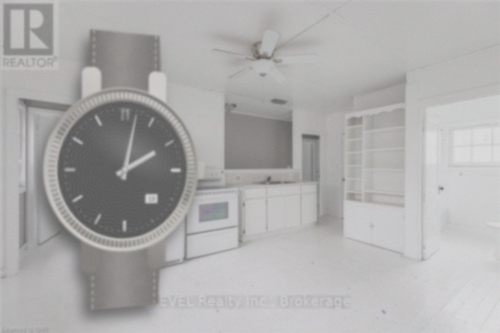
2:02
